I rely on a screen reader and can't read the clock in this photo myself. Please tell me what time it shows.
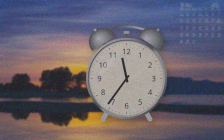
11:36
